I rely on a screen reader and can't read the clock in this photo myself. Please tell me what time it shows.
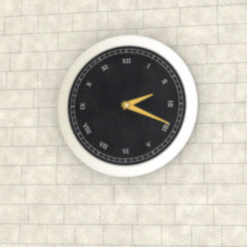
2:19
